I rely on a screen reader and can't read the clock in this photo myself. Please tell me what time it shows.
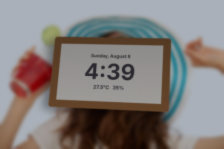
4:39
